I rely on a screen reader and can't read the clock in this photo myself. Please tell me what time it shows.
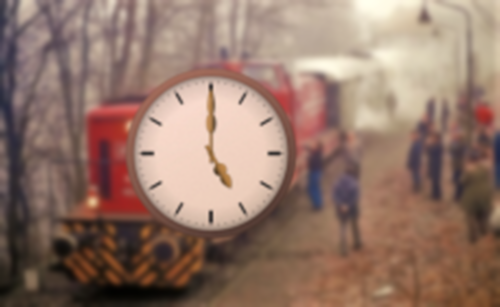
5:00
